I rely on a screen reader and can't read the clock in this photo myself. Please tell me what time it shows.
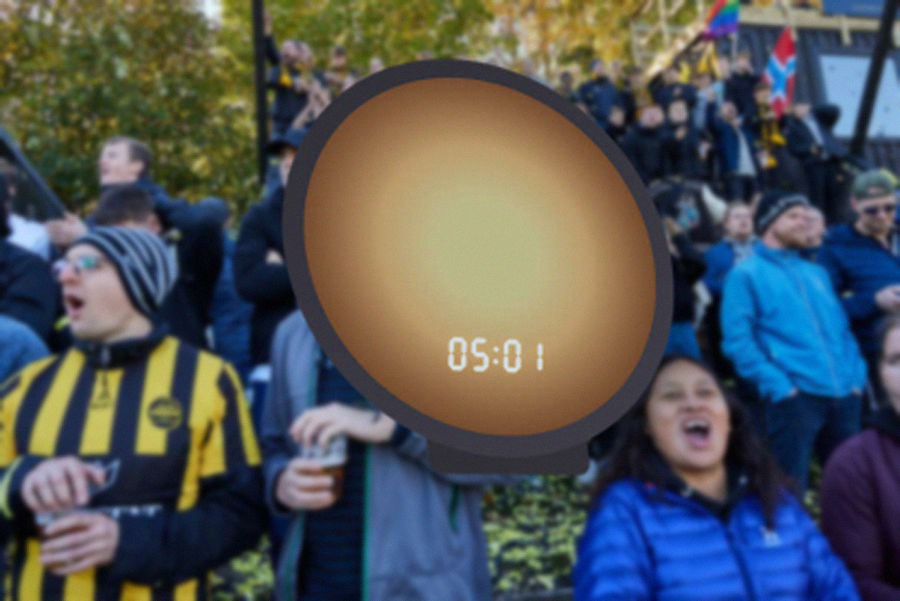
5:01
